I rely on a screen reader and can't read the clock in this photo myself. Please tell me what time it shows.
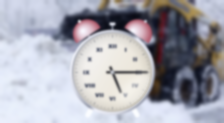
5:15
